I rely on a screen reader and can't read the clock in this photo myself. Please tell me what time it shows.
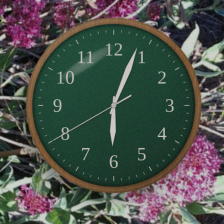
6:03:40
